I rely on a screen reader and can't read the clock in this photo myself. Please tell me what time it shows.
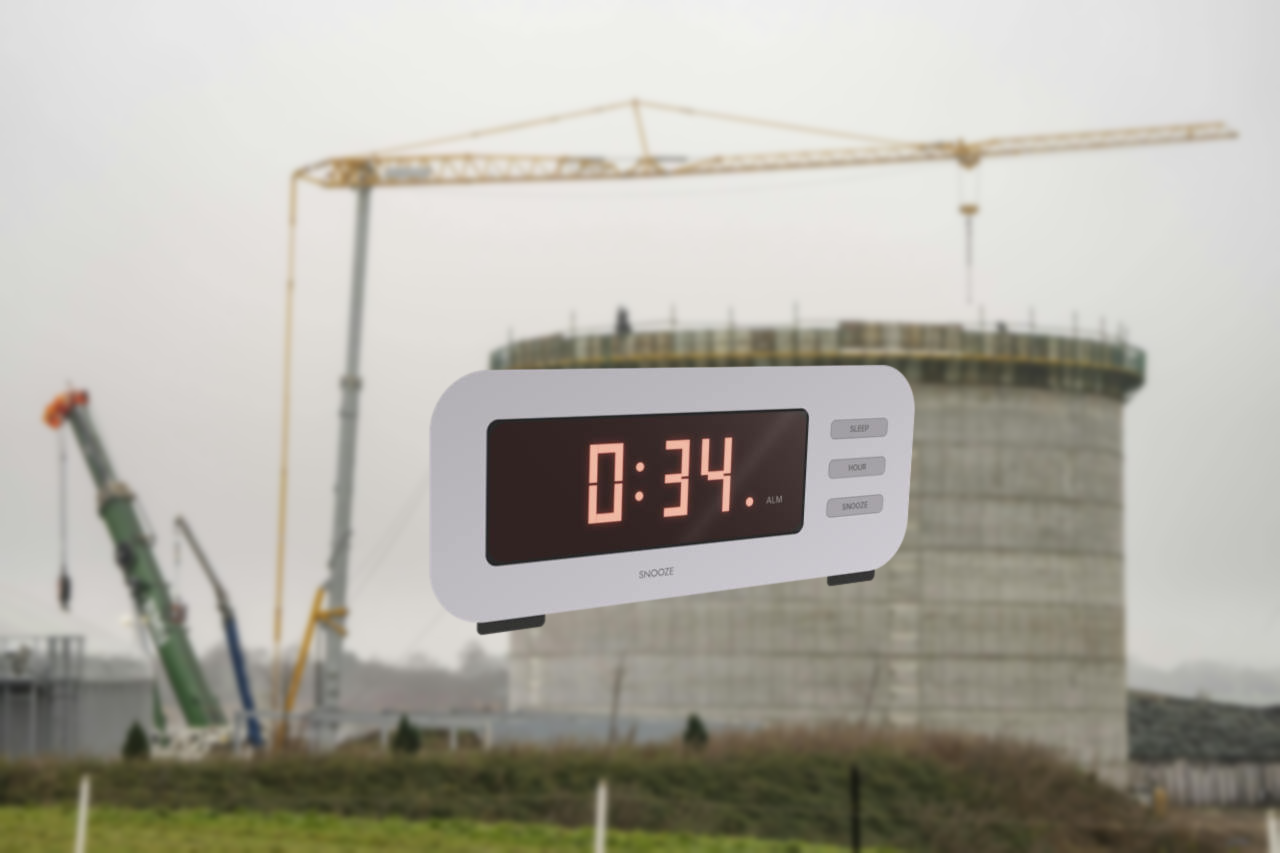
0:34
